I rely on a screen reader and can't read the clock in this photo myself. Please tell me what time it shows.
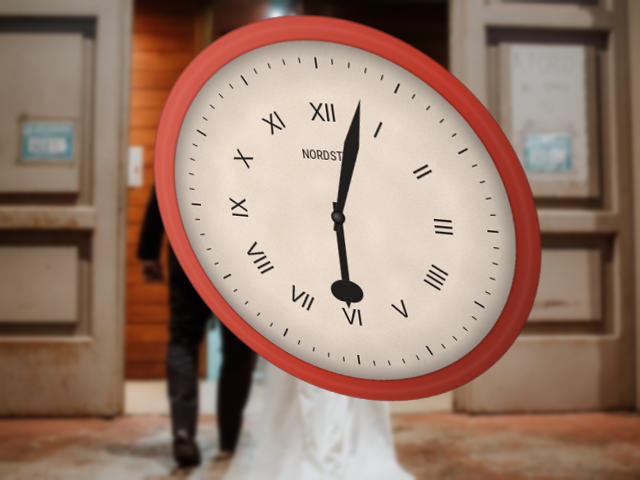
6:03
